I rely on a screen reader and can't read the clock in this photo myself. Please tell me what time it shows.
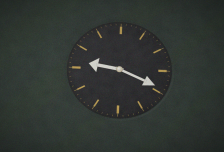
9:19
